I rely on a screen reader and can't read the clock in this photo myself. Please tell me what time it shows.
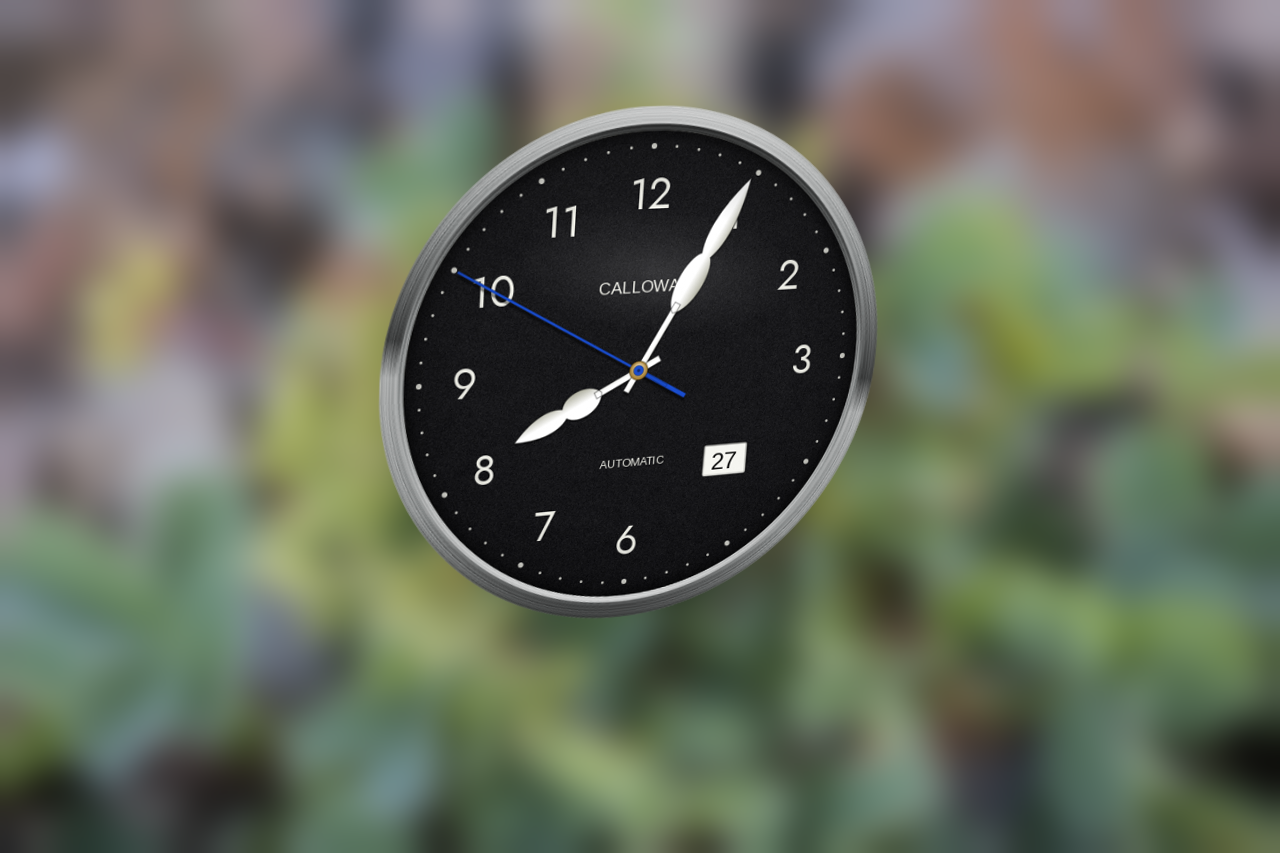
8:04:50
